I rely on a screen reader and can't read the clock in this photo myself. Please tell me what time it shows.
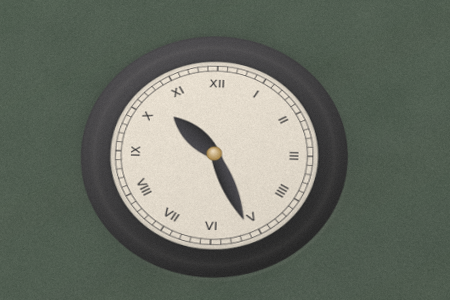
10:26
